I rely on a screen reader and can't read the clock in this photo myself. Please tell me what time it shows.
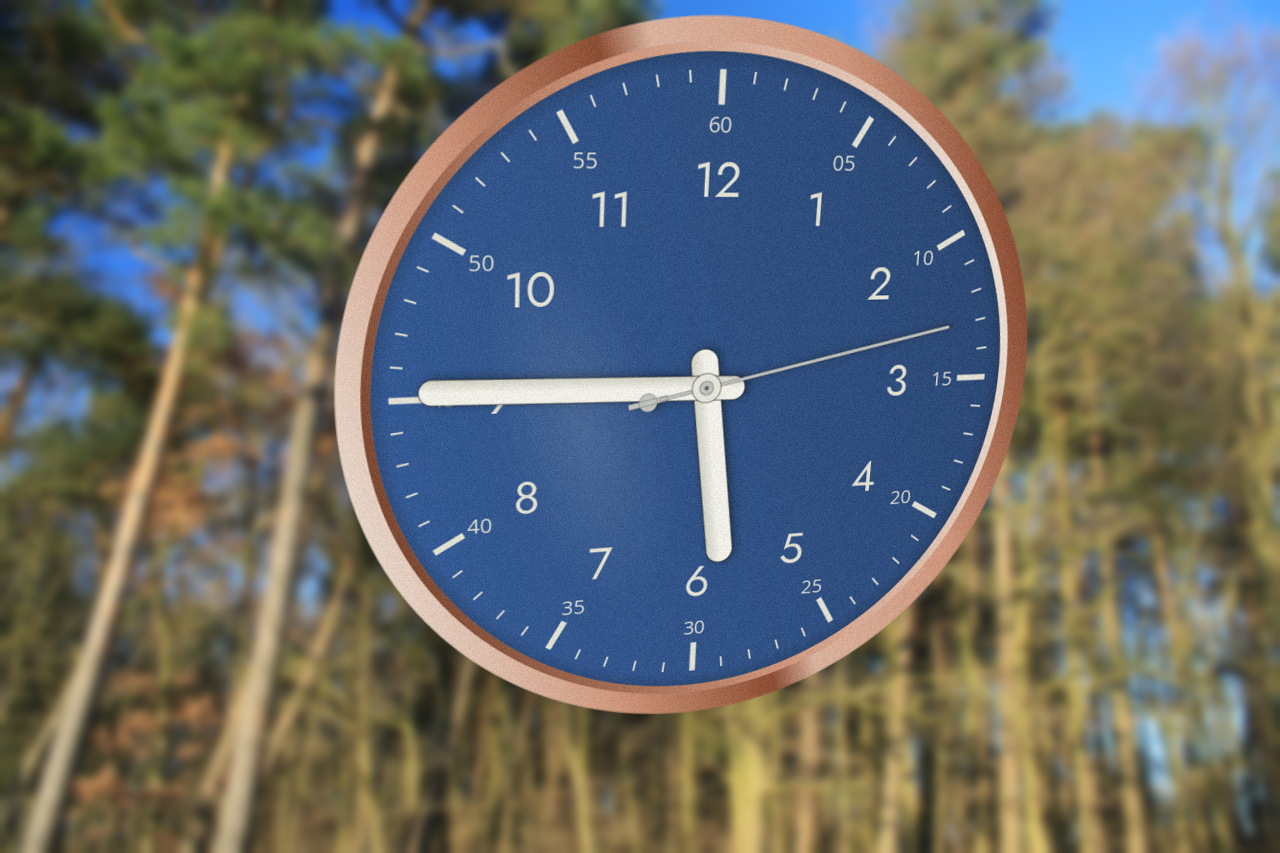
5:45:13
